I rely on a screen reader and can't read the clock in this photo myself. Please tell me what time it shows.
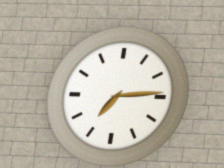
7:14
